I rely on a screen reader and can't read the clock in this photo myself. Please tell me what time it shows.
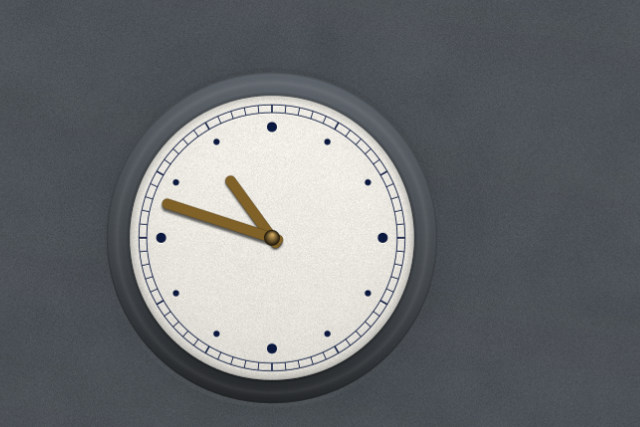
10:48
